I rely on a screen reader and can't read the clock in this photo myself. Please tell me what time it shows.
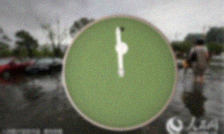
11:59
